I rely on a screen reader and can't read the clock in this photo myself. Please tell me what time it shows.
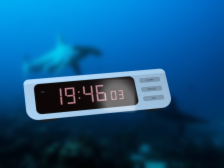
19:46:03
